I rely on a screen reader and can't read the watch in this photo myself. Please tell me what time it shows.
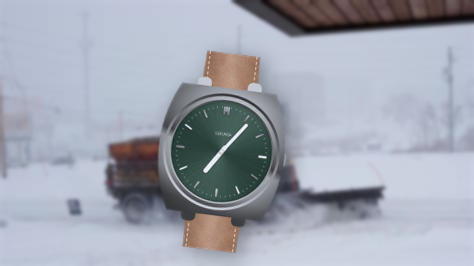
7:06
